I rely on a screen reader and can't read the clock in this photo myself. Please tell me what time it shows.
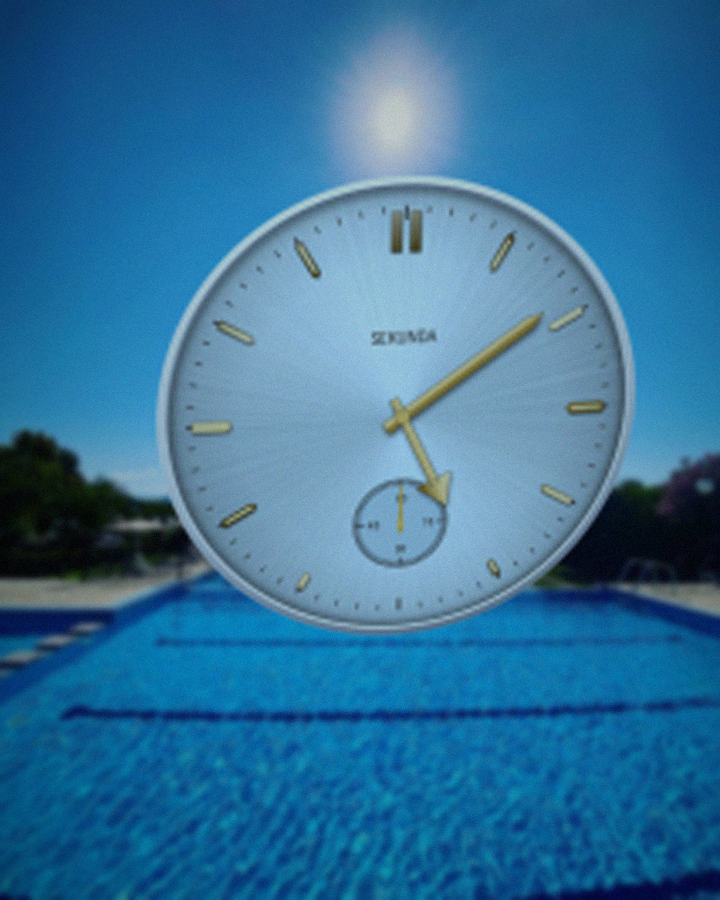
5:09
